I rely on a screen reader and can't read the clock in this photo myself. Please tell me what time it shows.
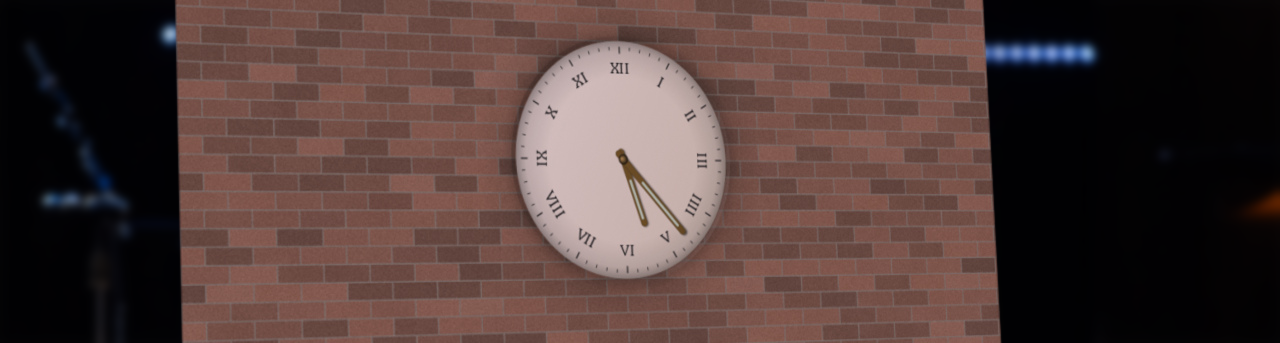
5:23
